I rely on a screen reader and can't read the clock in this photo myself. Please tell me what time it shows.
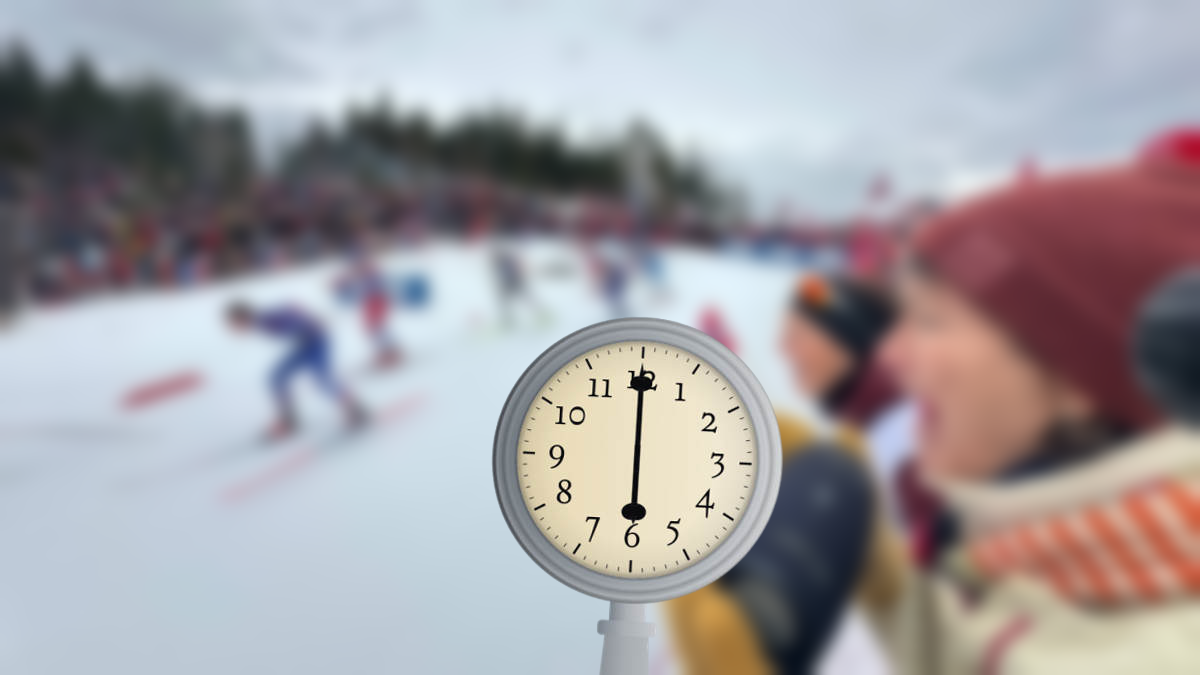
6:00
